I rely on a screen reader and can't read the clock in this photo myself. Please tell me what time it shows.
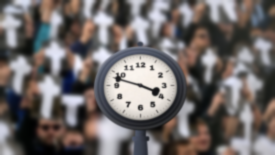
3:48
